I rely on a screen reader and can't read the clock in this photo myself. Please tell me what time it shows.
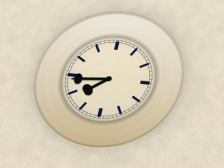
7:44
